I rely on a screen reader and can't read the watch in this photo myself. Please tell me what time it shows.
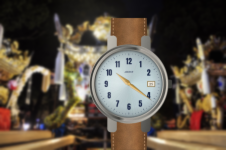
10:21
